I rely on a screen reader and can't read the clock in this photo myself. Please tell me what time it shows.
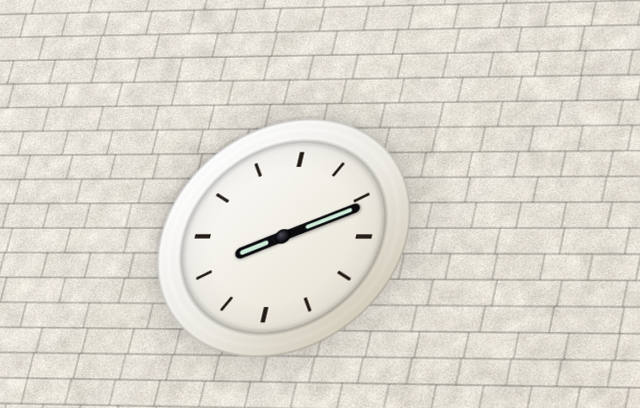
8:11
